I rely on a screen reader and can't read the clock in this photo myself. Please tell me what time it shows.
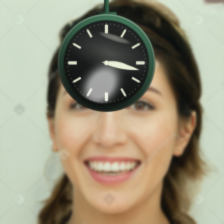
3:17
